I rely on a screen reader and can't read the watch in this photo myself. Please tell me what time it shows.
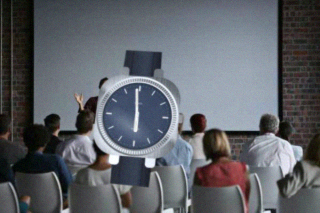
5:59
